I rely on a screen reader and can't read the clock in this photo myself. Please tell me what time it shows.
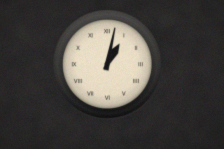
1:02
